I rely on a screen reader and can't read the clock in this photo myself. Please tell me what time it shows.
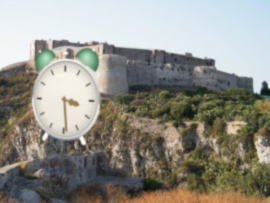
3:29
